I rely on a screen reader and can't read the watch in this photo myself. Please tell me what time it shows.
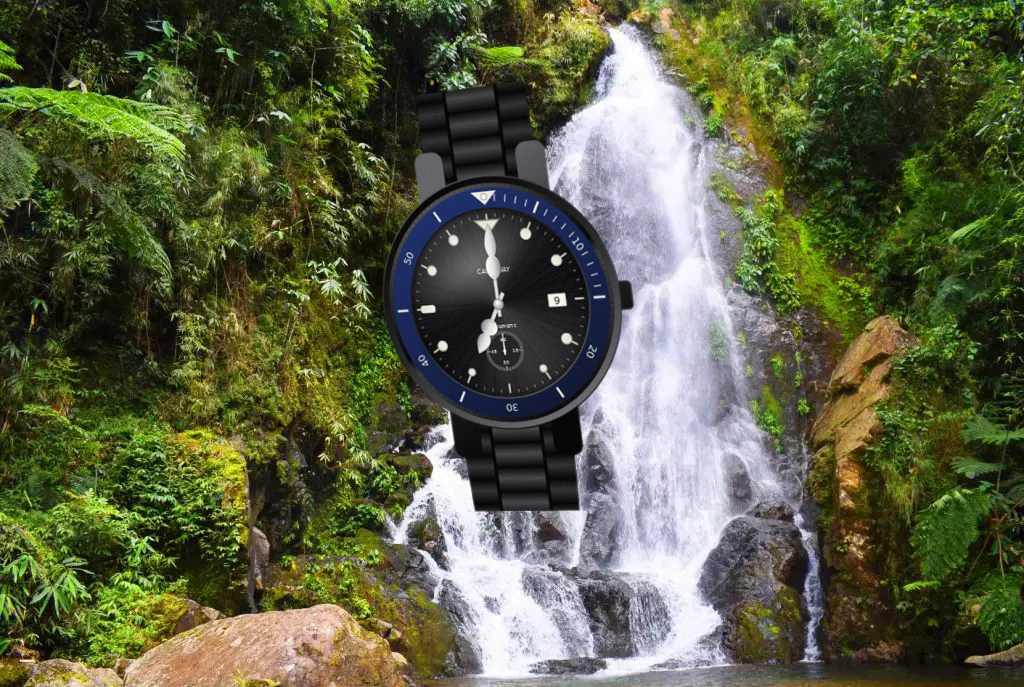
7:00
